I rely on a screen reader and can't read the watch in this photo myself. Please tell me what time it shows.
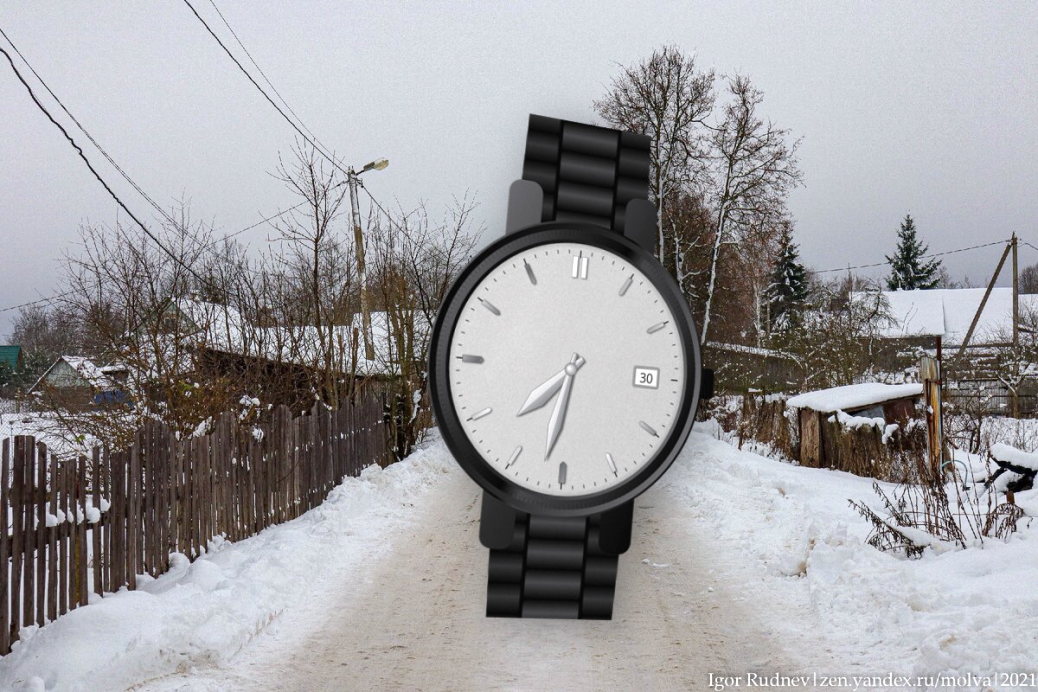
7:32
